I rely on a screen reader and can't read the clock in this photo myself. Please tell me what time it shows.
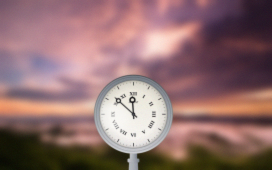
11:52
